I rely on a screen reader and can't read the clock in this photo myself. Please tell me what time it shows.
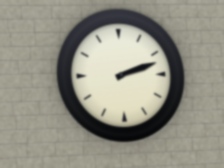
2:12
